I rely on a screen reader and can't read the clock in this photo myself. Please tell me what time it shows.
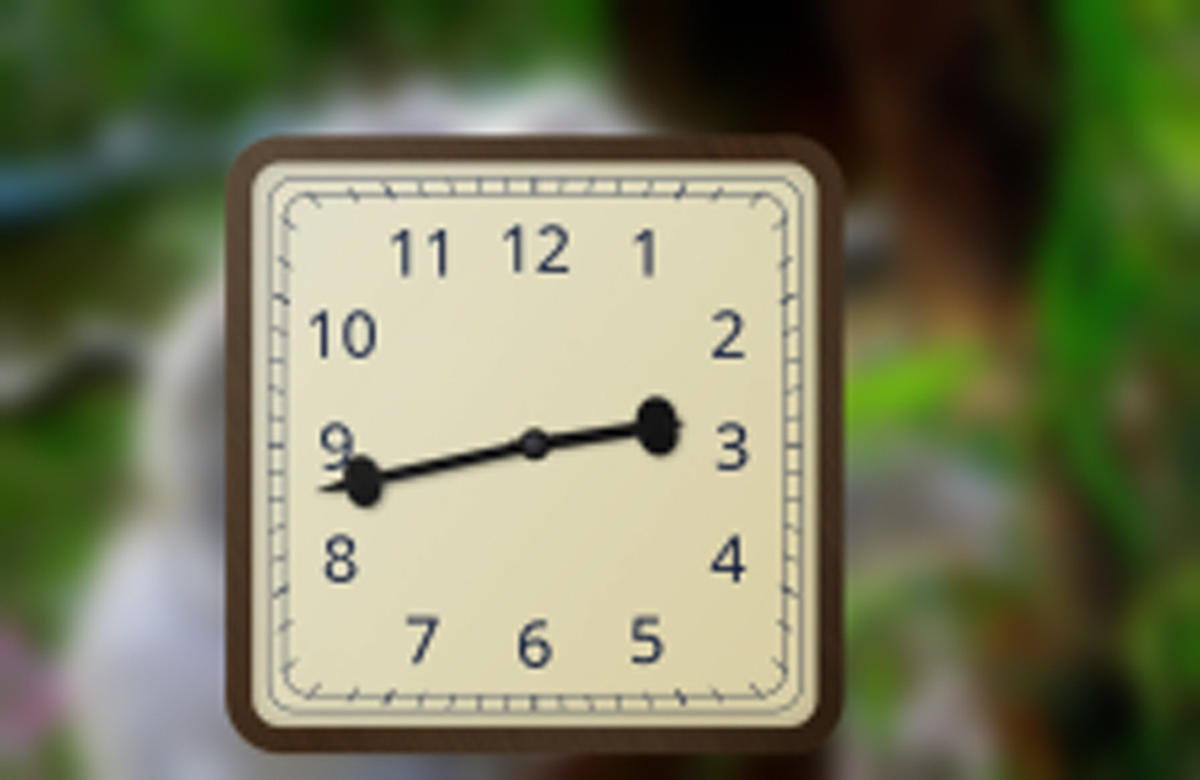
2:43
